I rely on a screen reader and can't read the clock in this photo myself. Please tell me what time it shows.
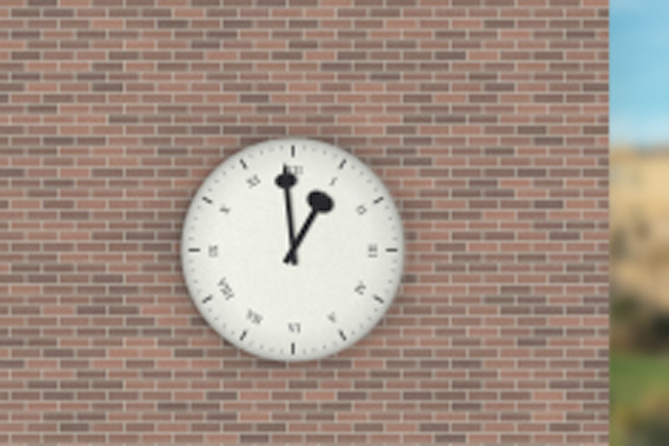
12:59
